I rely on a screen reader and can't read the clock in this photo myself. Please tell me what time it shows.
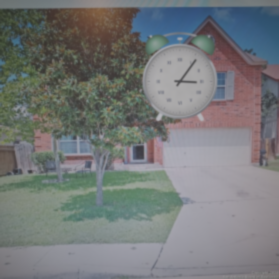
3:06
